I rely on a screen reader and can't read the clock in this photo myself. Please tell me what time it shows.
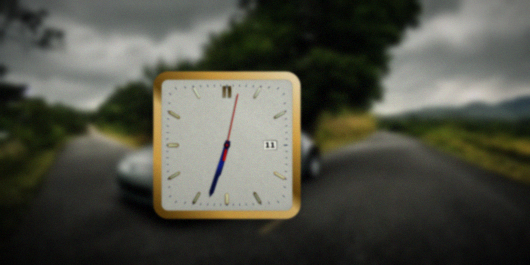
6:33:02
